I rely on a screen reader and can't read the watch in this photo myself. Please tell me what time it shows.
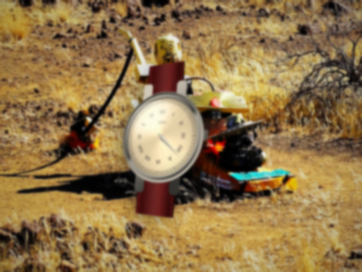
4:22
